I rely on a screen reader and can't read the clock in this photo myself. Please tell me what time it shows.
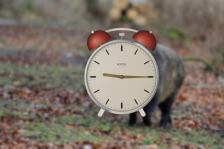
9:15
